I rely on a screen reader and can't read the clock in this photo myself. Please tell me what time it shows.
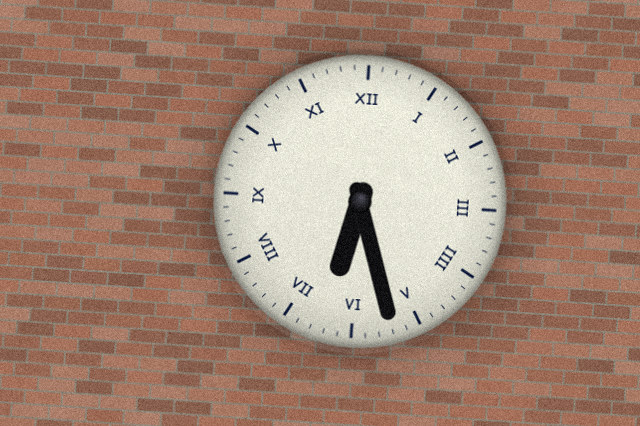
6:27
